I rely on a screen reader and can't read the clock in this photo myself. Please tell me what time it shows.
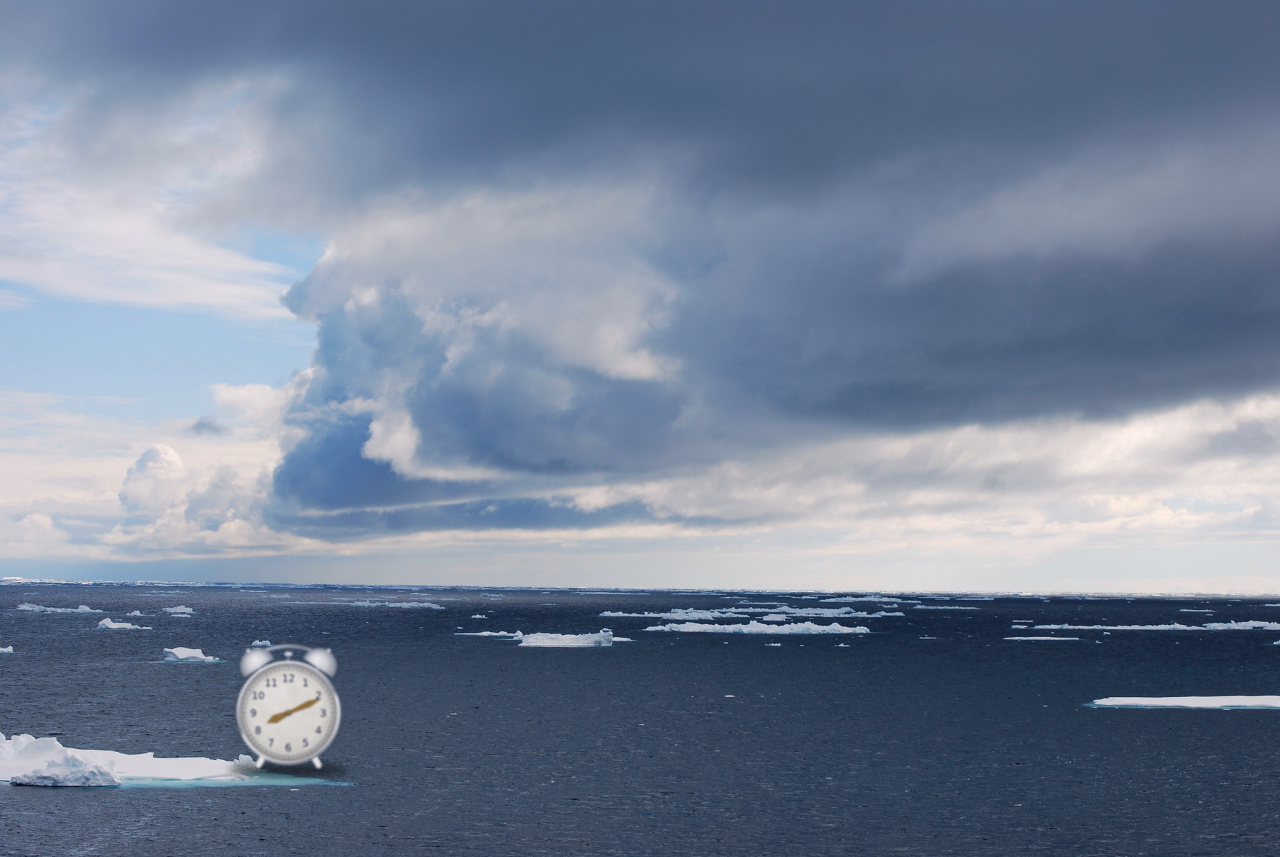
8:11
